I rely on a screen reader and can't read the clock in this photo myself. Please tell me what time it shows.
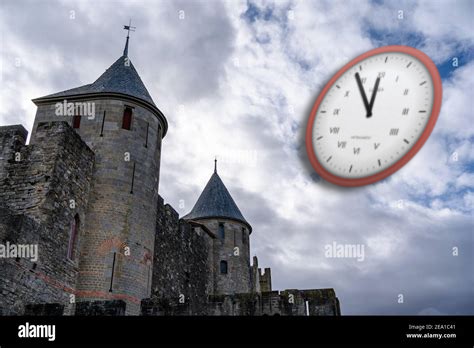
11:54
